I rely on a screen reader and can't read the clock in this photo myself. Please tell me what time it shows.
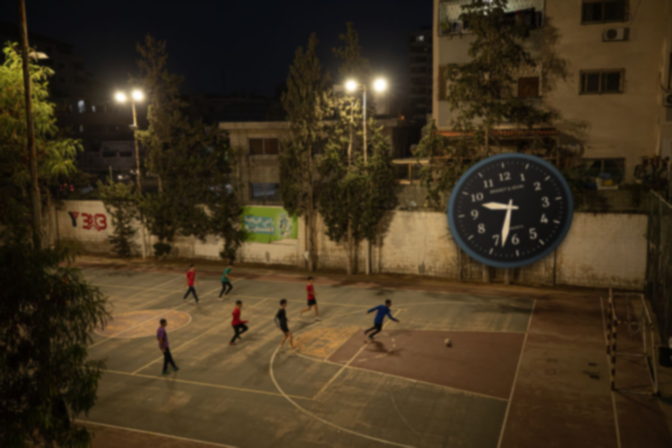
9:33
